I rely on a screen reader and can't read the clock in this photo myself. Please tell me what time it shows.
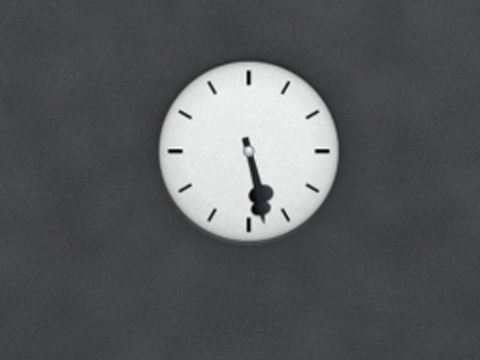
5:28
